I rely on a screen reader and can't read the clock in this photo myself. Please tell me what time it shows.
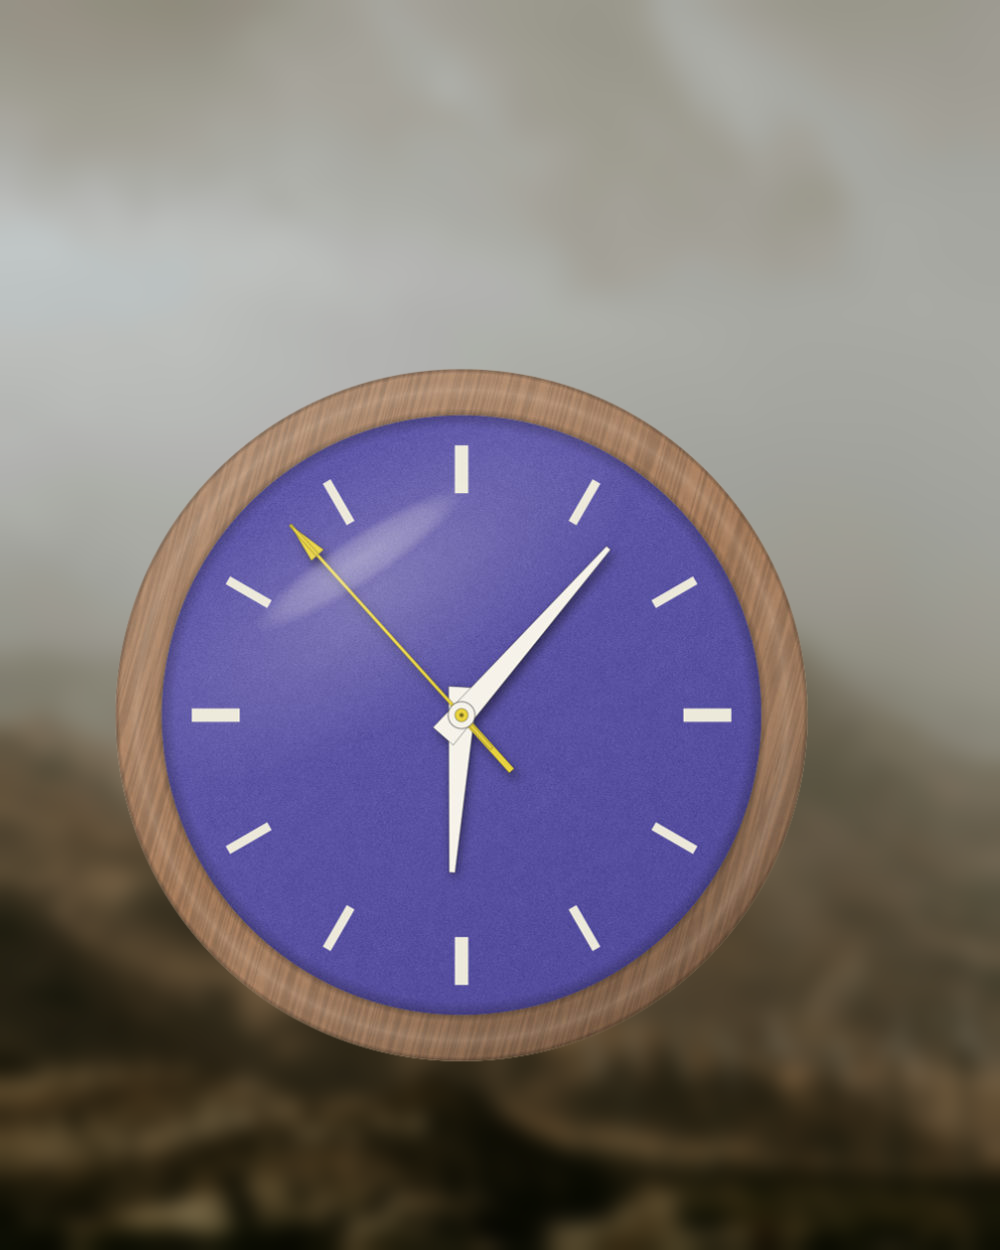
6:06:53
